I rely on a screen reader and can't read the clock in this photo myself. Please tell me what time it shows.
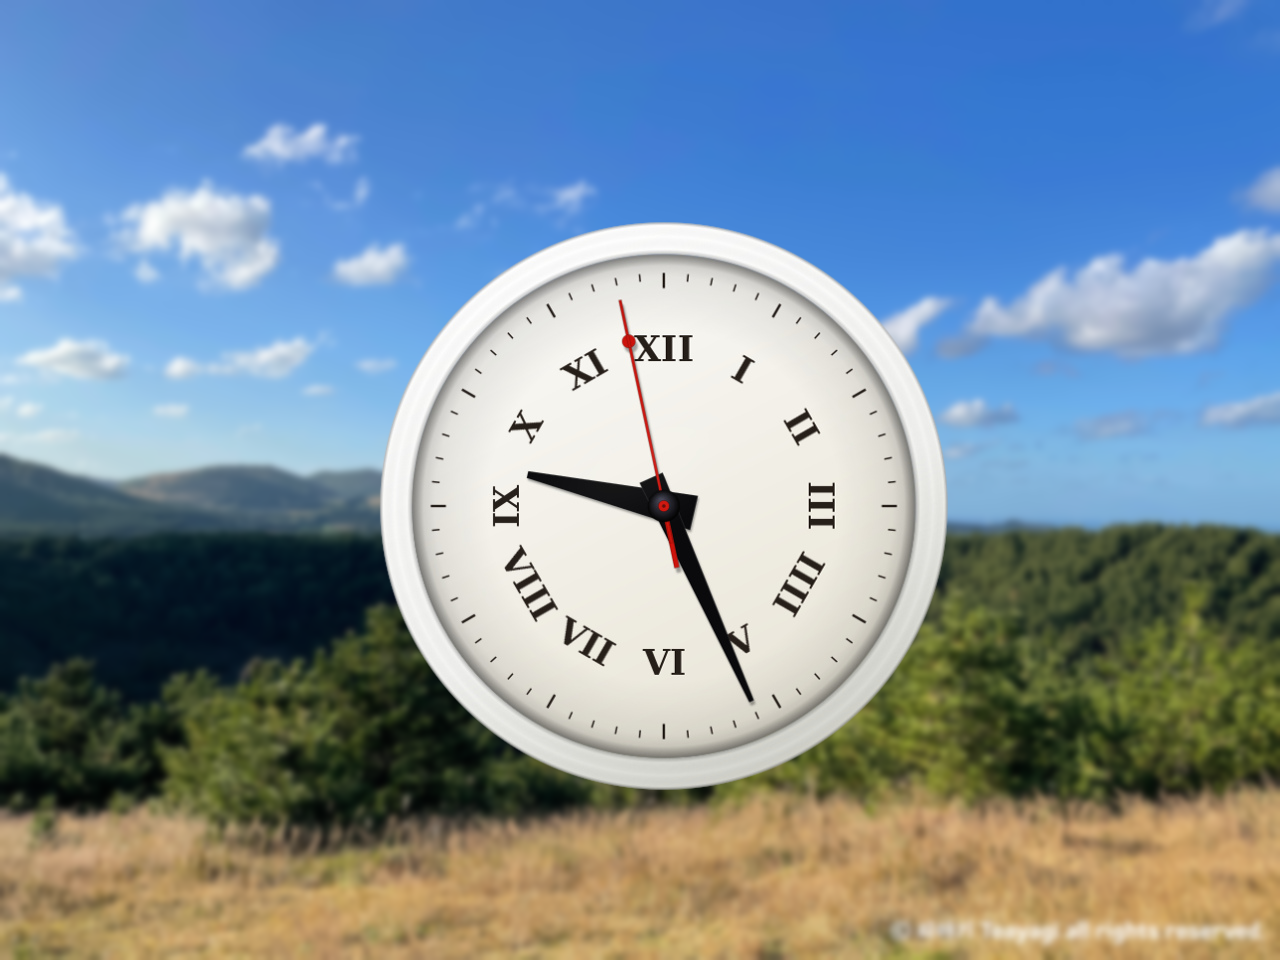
9:25:58
